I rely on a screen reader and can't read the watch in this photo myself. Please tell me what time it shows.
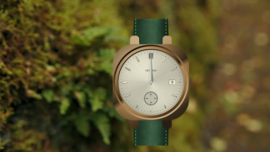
12:00
